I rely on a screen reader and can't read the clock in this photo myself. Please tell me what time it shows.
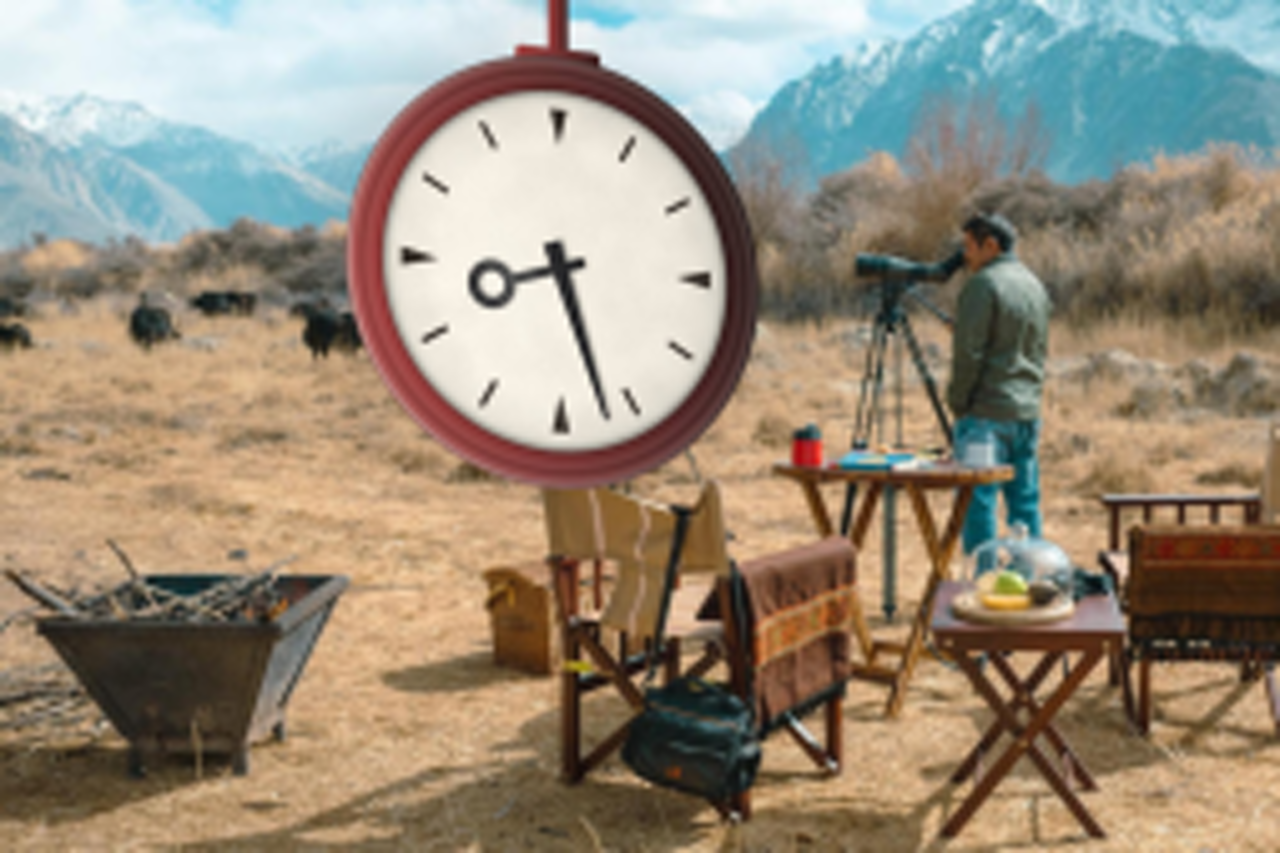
8:27
